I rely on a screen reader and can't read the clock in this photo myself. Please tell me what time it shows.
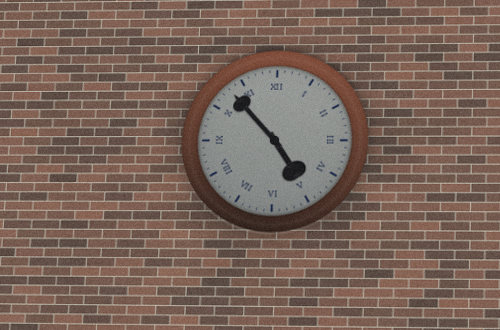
4:53
